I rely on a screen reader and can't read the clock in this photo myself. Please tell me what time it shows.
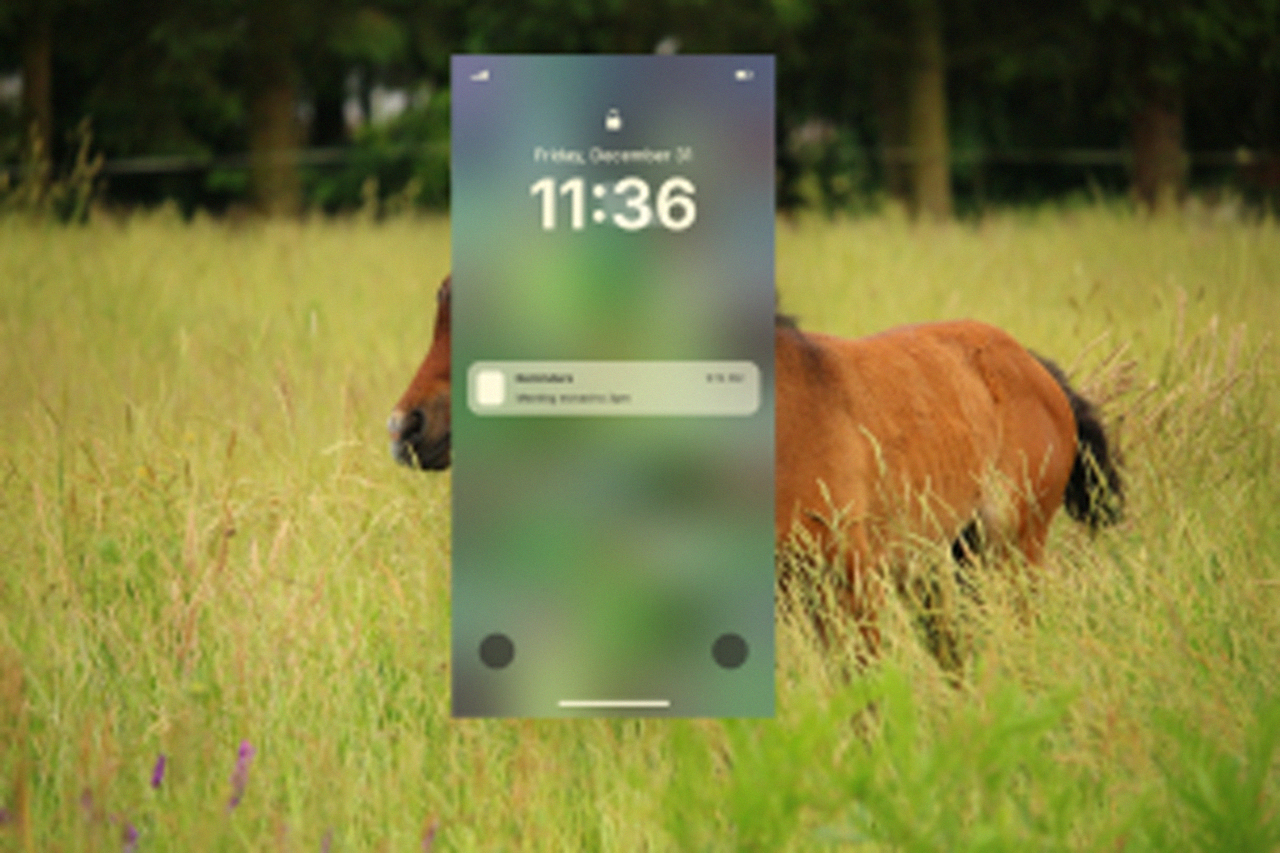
11:36
